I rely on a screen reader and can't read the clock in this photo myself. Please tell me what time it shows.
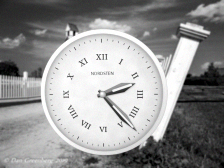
2:23
